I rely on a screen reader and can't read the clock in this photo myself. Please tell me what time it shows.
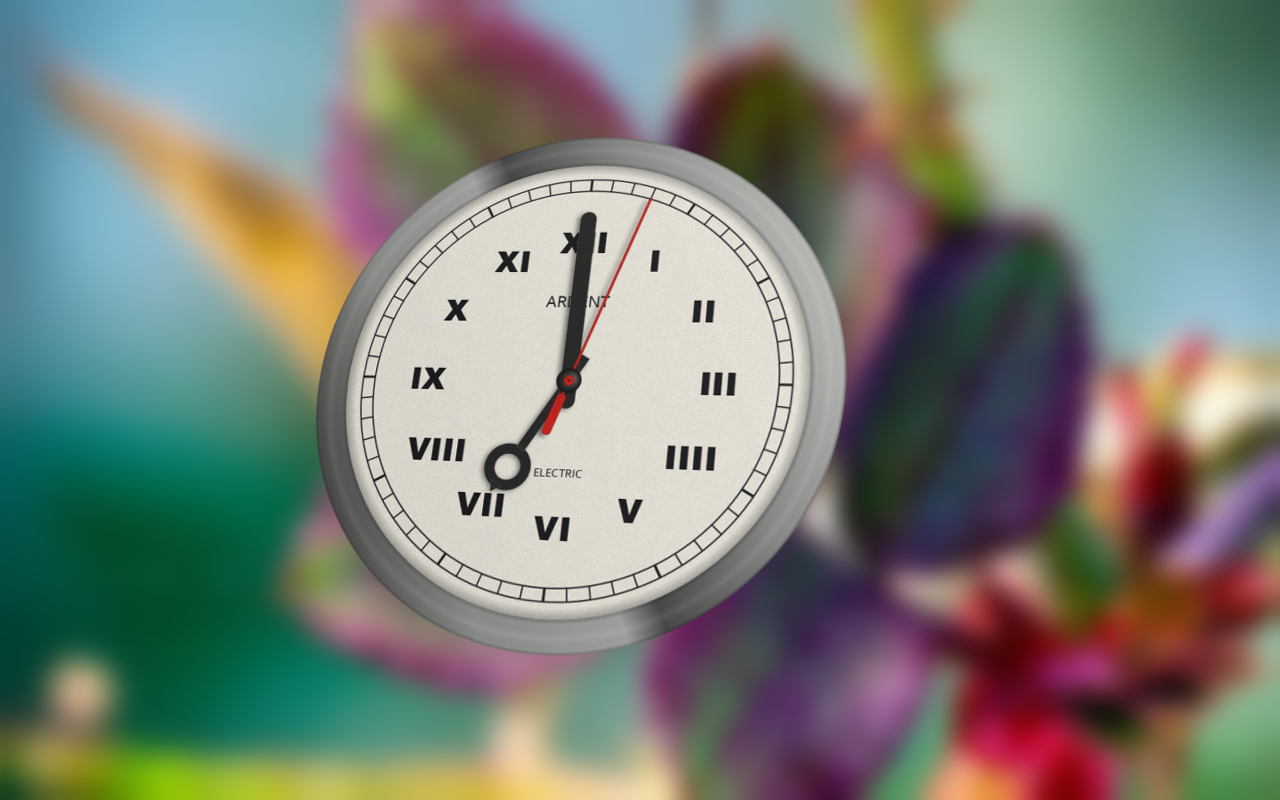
7:00:03
